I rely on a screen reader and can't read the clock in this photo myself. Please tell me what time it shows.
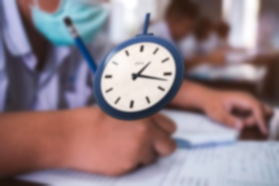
1:17
